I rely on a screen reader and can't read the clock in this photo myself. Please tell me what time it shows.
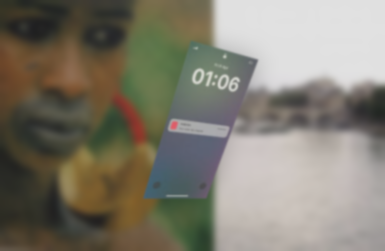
1:06
